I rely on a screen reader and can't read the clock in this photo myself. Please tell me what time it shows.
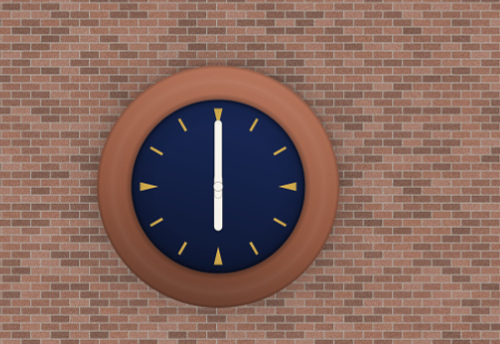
6:00
